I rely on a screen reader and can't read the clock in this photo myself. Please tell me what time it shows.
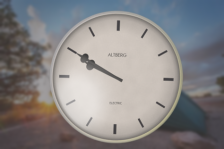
9:50
